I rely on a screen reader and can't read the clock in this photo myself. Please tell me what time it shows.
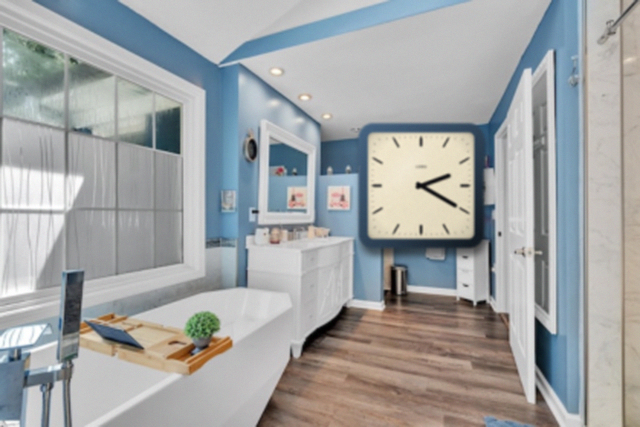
2:20
